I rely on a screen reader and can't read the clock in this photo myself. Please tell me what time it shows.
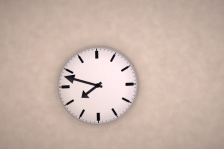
7:48
